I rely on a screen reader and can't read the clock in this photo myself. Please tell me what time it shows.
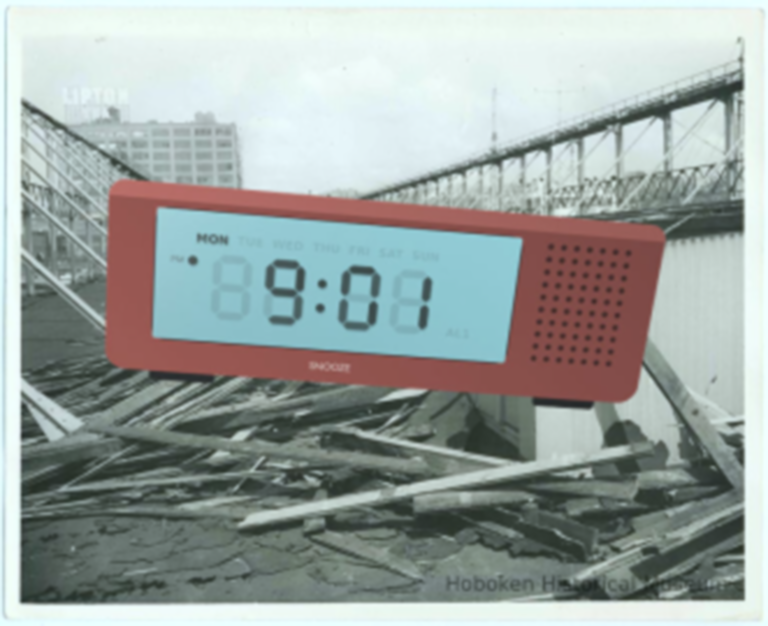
9:01
